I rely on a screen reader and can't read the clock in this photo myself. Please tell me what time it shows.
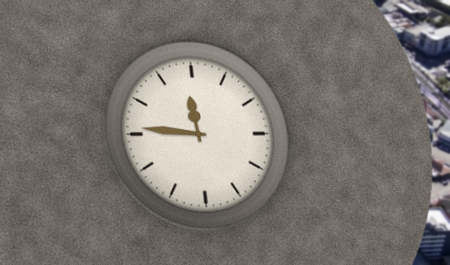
11:46
